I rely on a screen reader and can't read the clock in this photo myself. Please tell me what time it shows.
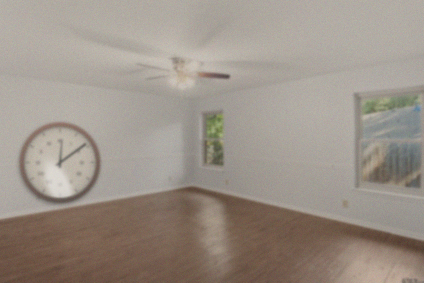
12:09
